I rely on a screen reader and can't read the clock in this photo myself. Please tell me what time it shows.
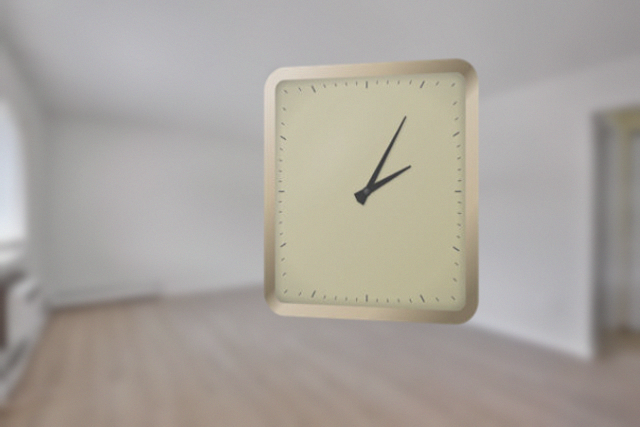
2:05
